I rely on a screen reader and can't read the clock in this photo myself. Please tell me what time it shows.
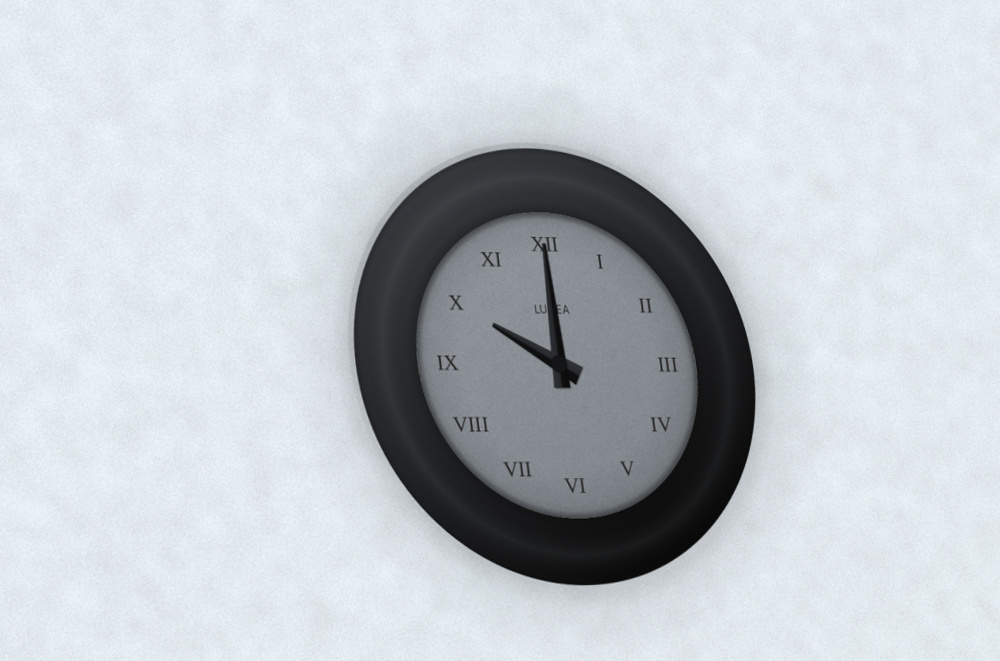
10:00
